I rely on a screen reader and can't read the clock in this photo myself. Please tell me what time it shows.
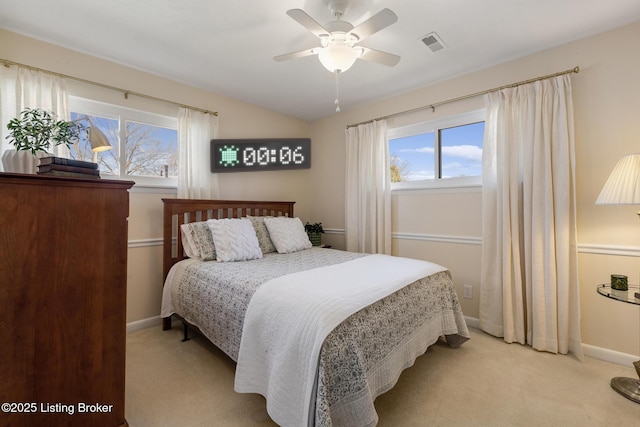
0:06
